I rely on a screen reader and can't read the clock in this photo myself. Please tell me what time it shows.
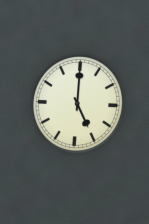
5:00
